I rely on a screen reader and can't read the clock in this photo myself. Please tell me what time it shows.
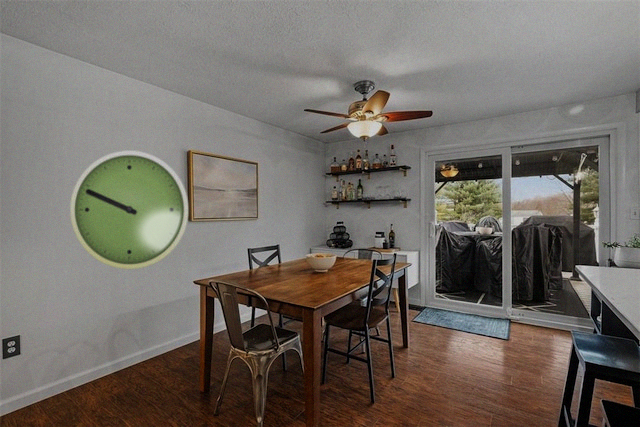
9:49
